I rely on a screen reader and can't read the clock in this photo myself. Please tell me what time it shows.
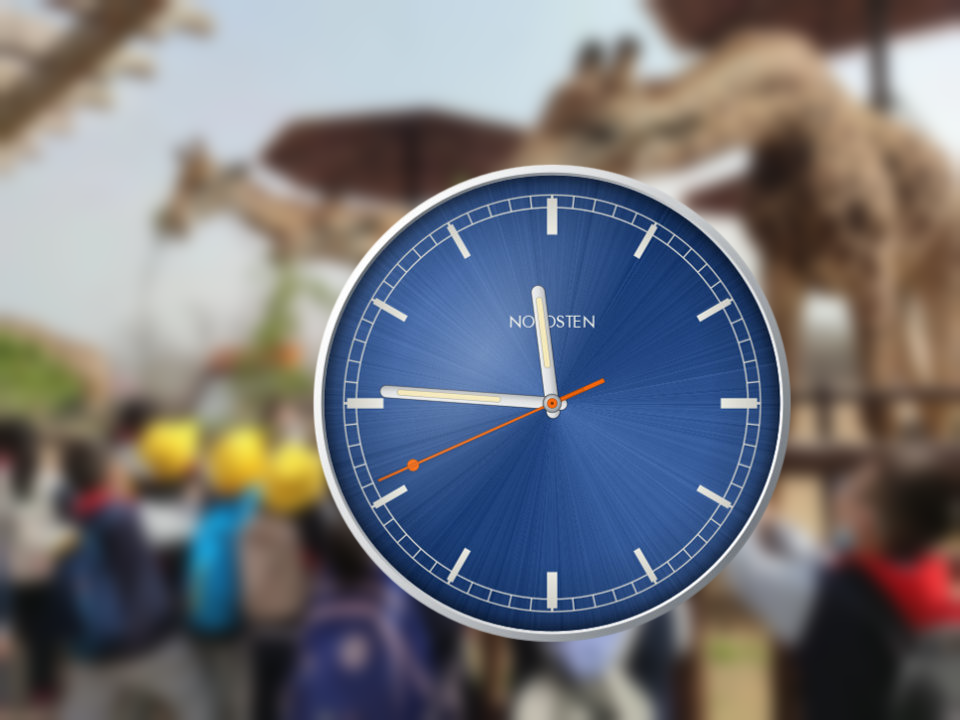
11:45:41
